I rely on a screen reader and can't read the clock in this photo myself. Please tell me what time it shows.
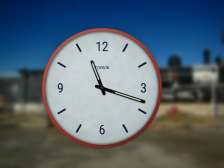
11:18
